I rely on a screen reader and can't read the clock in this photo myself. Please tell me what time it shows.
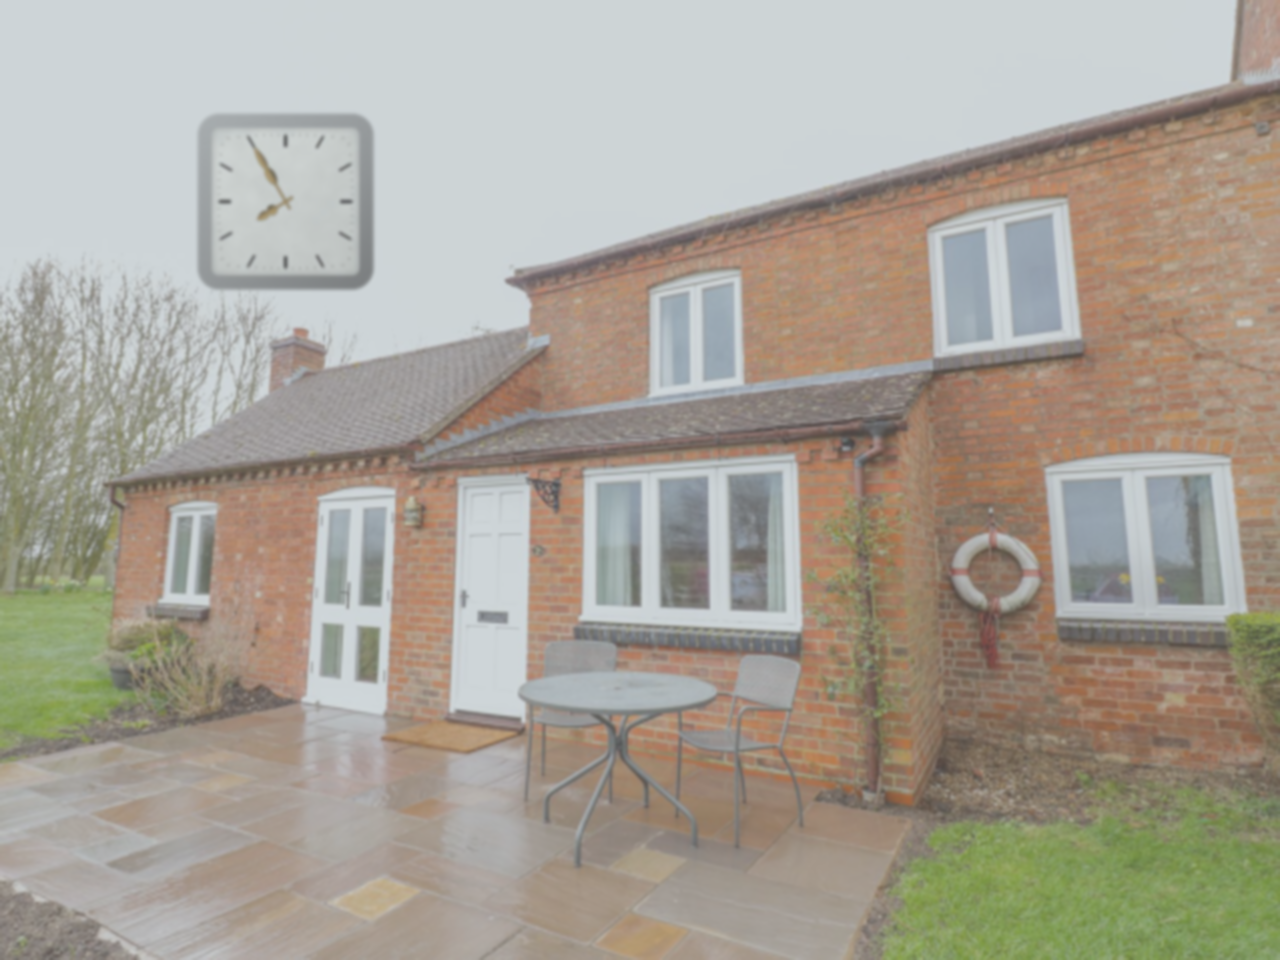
7:55
